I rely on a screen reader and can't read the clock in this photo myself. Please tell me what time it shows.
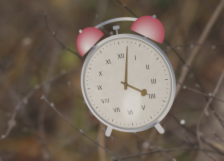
4:02
